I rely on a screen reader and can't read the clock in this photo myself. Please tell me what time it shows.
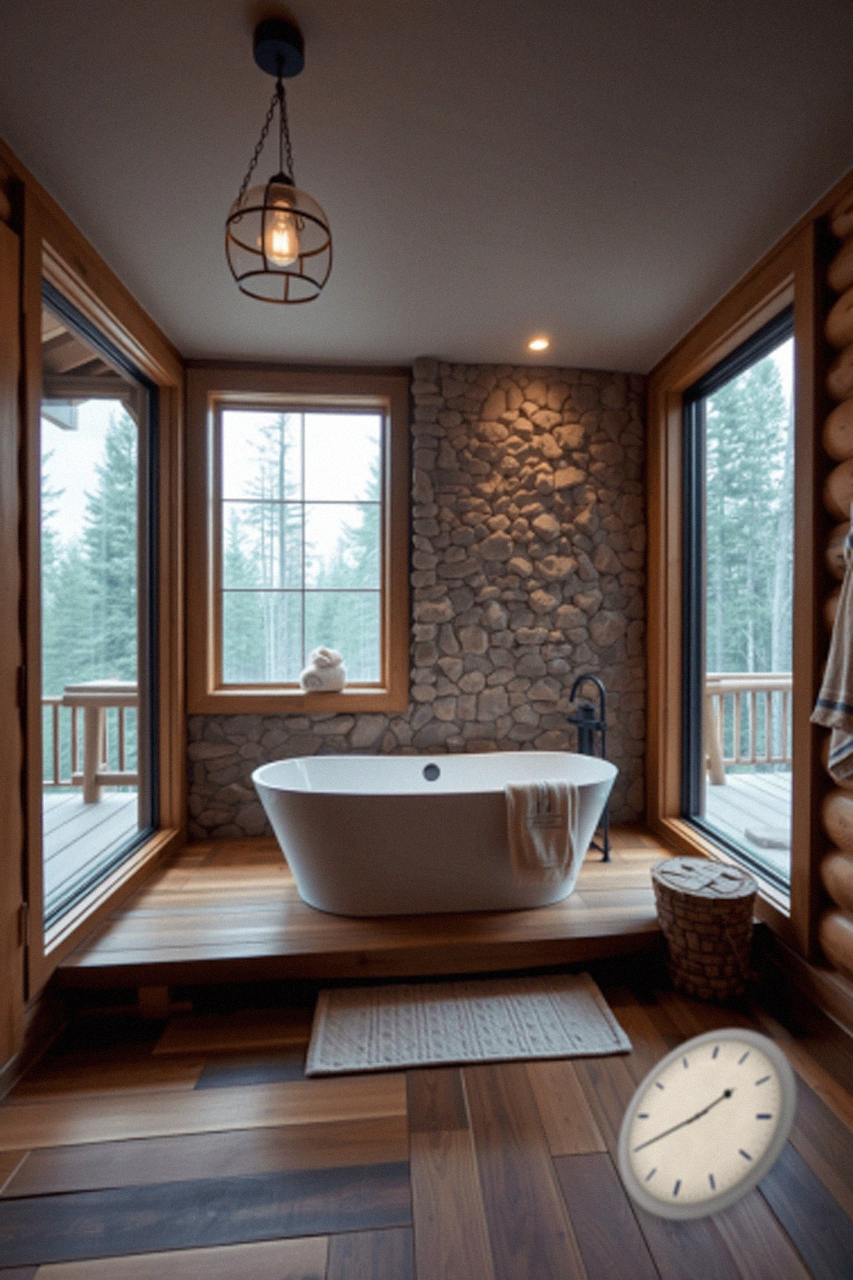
1:40
